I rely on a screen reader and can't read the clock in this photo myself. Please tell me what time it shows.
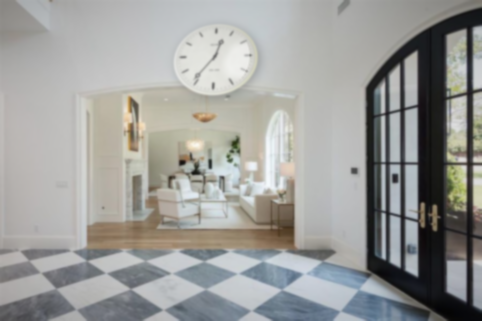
12:36
